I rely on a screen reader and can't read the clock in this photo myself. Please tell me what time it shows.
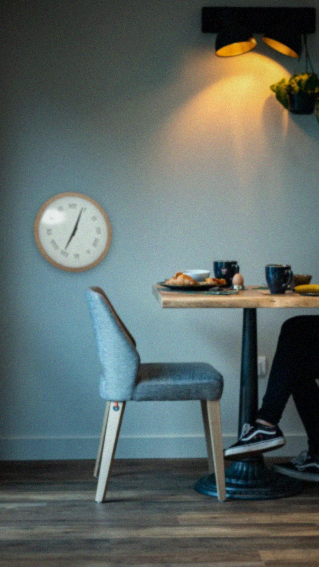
7:04
